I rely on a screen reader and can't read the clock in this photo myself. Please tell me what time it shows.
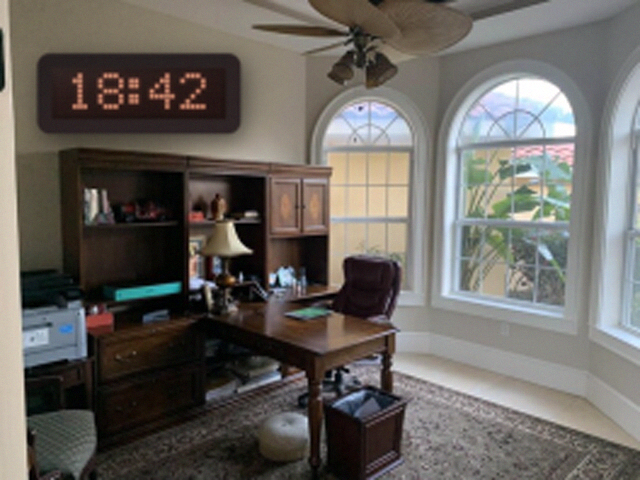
18:42
